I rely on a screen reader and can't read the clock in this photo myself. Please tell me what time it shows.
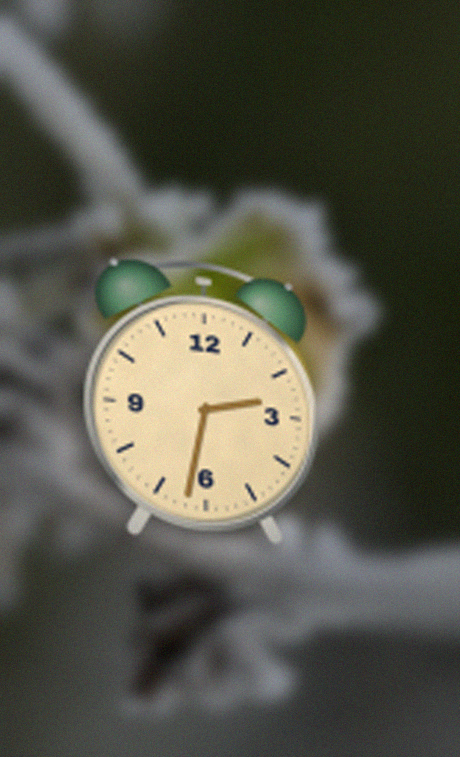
2:32
